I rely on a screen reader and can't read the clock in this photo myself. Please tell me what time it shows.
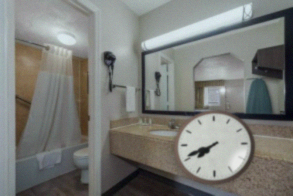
7:41
